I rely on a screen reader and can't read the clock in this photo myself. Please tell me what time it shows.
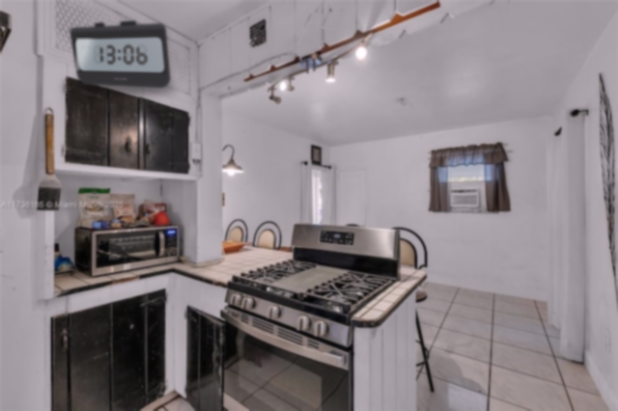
13:06
